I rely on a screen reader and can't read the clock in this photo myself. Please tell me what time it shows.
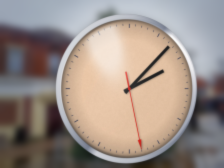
2:07:28
